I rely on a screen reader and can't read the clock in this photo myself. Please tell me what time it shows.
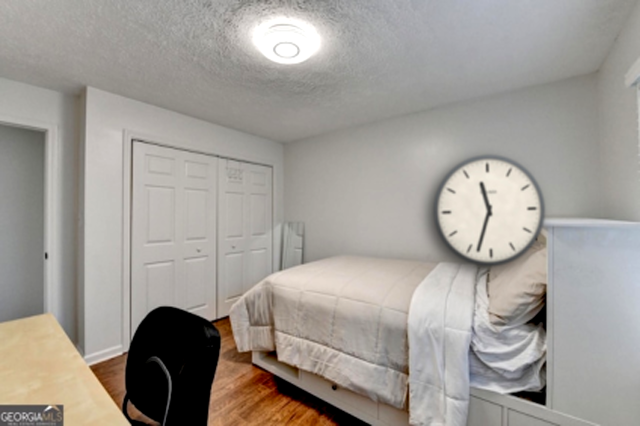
11:33
